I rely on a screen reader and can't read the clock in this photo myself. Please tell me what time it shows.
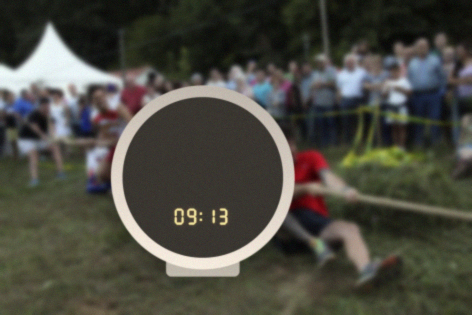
9:13
